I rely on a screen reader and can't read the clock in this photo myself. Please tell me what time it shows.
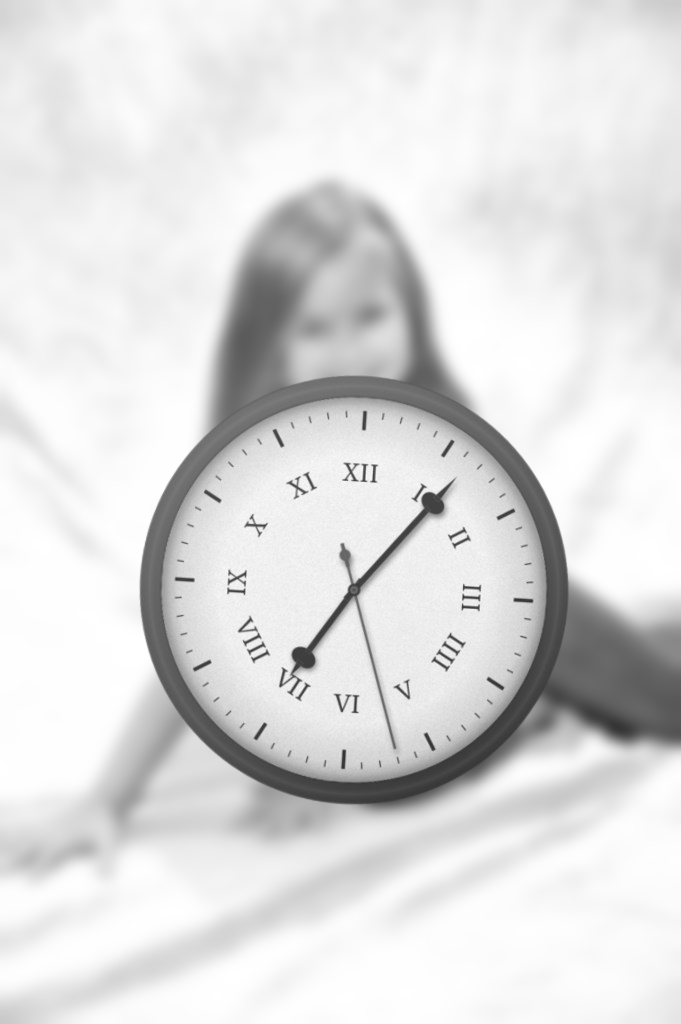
7:06:27
